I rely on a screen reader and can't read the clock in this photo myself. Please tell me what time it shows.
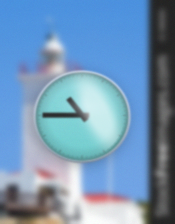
10:45
